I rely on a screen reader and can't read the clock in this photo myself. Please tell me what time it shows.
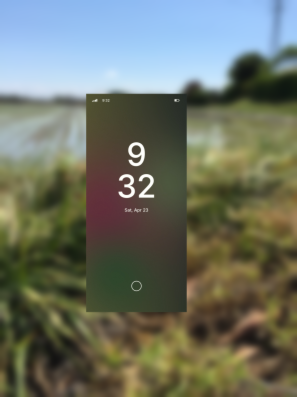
9:32
